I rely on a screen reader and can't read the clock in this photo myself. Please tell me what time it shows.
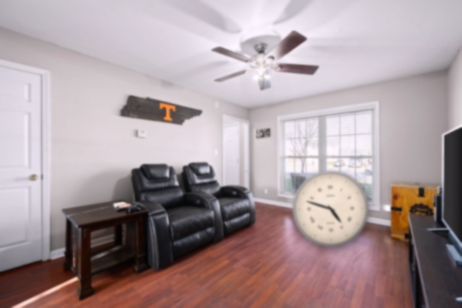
4:48
